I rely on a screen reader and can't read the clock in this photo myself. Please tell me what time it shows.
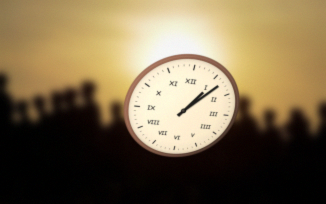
1:07
